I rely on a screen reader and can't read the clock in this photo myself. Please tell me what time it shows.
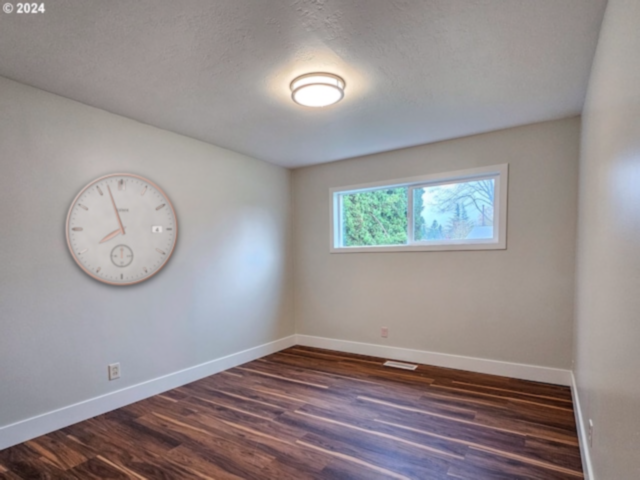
7:57
